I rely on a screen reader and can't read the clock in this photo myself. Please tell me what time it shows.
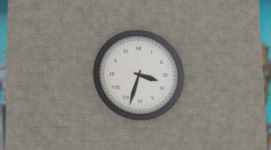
3:33
